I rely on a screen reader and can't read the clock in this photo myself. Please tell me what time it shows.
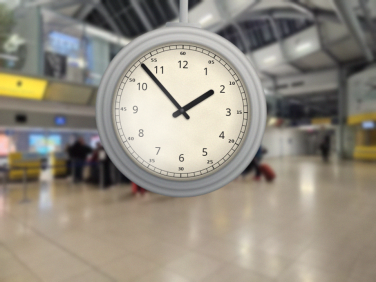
1:53
